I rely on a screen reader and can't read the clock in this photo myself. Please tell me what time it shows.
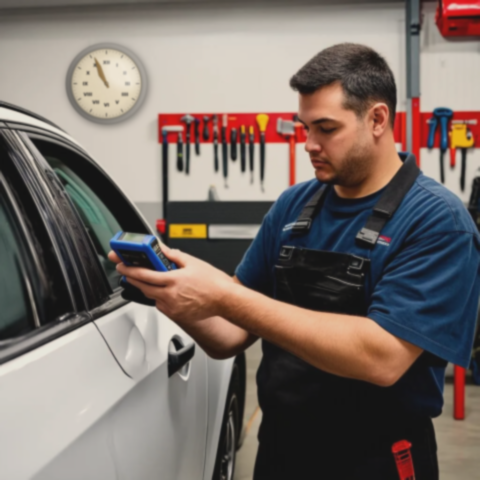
10:56
